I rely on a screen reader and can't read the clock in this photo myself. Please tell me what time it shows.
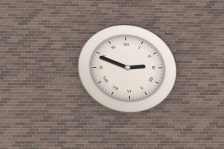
2:49
